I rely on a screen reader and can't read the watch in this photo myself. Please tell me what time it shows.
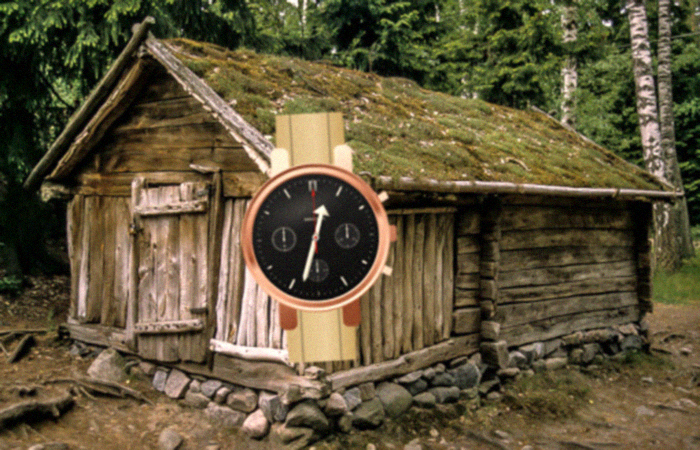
12:33
